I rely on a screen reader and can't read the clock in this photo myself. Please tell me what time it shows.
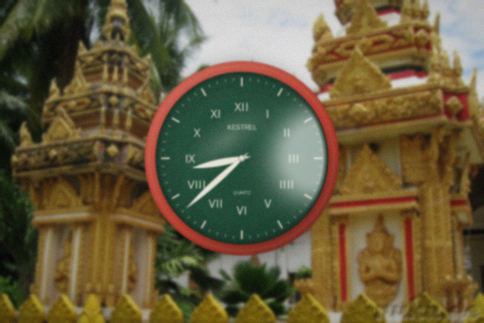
8:38
